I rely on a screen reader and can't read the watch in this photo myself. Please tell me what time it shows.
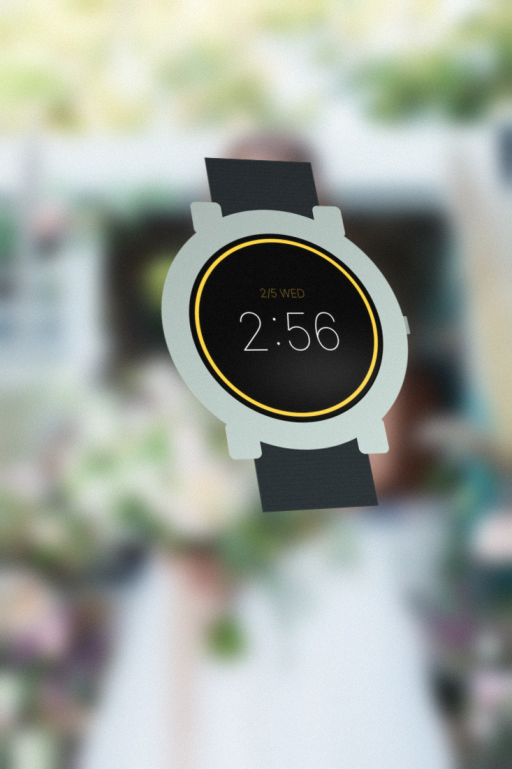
2:56
